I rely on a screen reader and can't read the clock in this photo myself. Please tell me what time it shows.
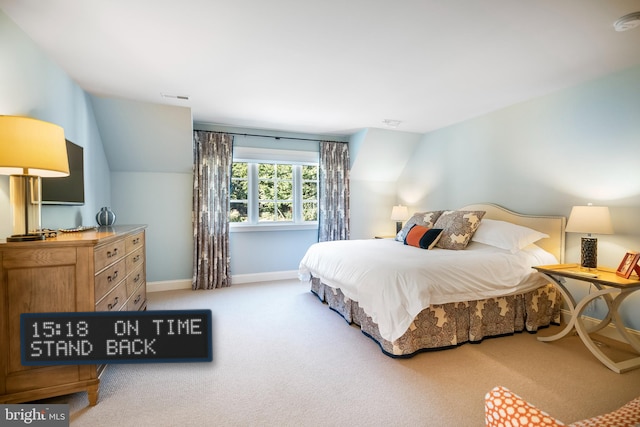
15:18
